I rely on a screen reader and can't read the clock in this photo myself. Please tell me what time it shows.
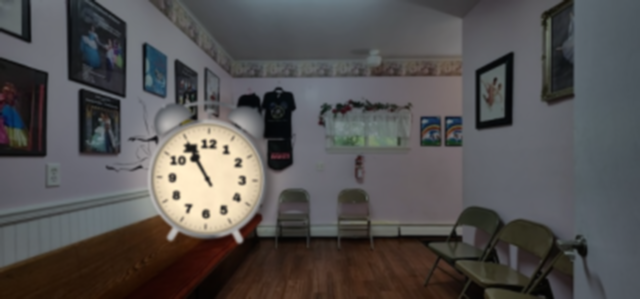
10:55
